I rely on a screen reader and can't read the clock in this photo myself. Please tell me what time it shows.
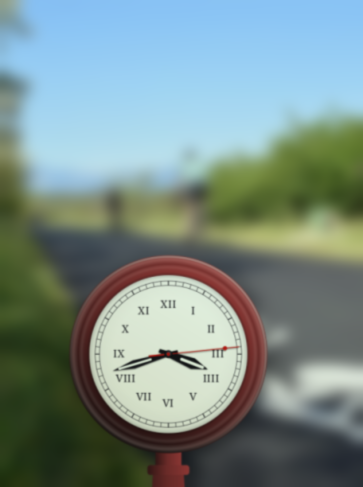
3:42:14
